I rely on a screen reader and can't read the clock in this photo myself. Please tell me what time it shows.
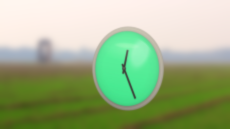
12:26
